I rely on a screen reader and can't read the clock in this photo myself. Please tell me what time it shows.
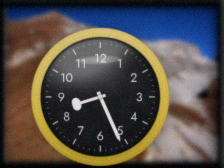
8:26
